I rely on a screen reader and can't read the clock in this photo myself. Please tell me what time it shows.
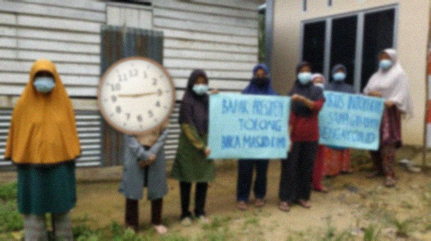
9:15
